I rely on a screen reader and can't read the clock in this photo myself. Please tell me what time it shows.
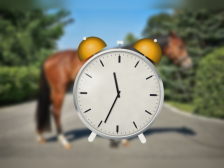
11:34
